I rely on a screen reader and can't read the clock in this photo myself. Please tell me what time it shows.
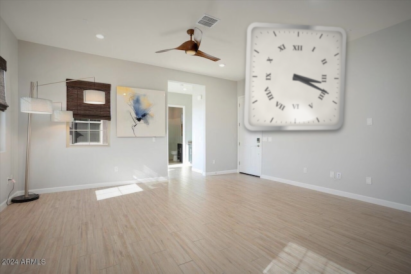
3:19
